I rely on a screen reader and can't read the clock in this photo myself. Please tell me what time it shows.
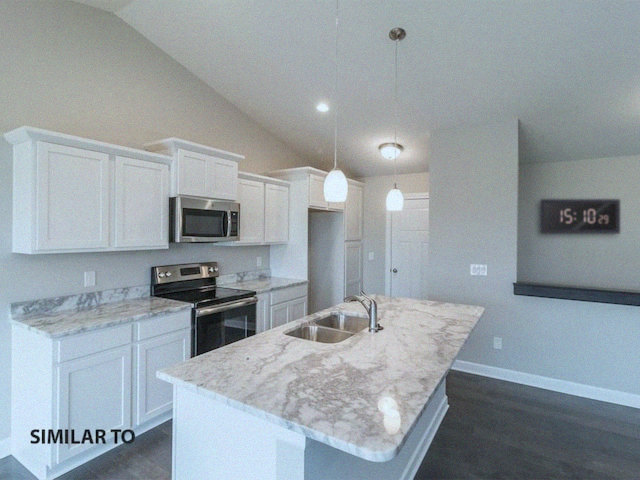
15:10
